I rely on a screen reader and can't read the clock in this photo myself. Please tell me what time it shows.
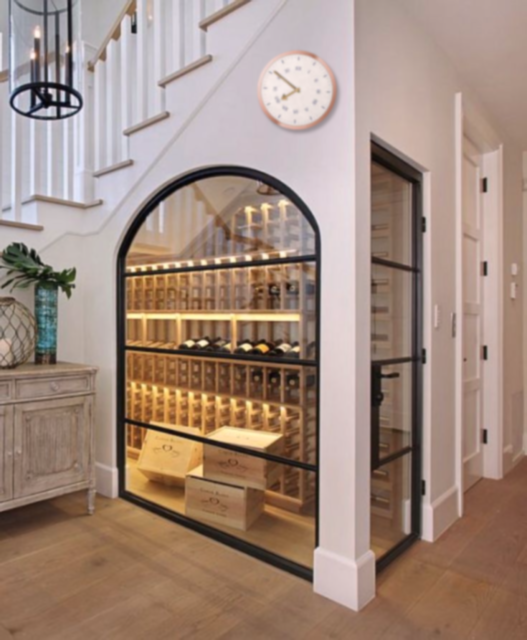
7:51
